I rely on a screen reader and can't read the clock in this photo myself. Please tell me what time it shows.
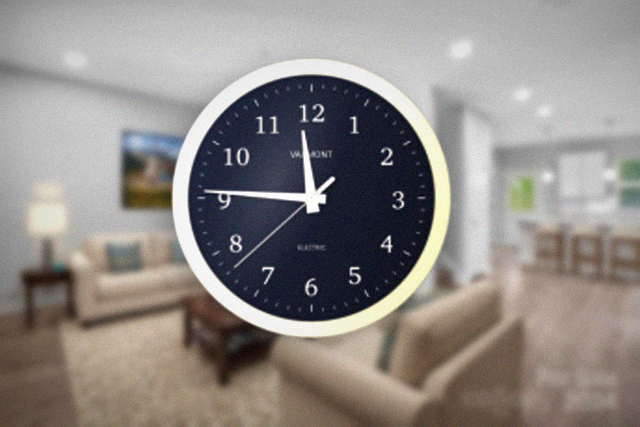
11:45:38
